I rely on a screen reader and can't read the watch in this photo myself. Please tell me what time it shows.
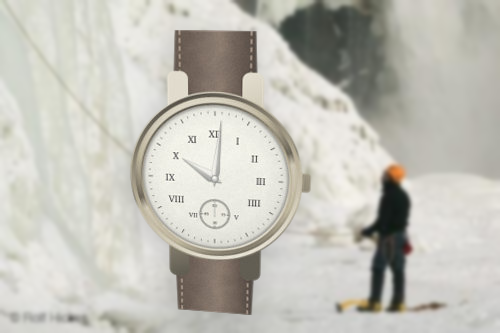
10:01
